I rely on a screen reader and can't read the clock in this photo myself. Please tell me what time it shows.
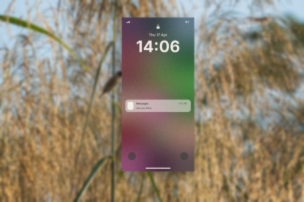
14:06
